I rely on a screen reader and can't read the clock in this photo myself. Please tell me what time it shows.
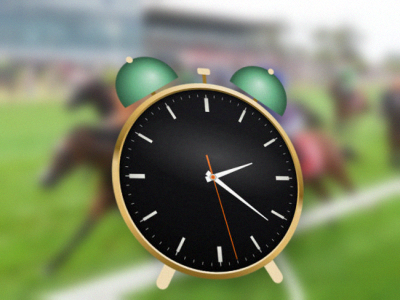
2:21:28
